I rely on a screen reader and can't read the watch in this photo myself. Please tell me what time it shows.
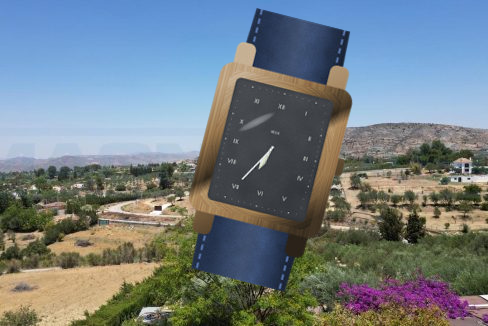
6:35
